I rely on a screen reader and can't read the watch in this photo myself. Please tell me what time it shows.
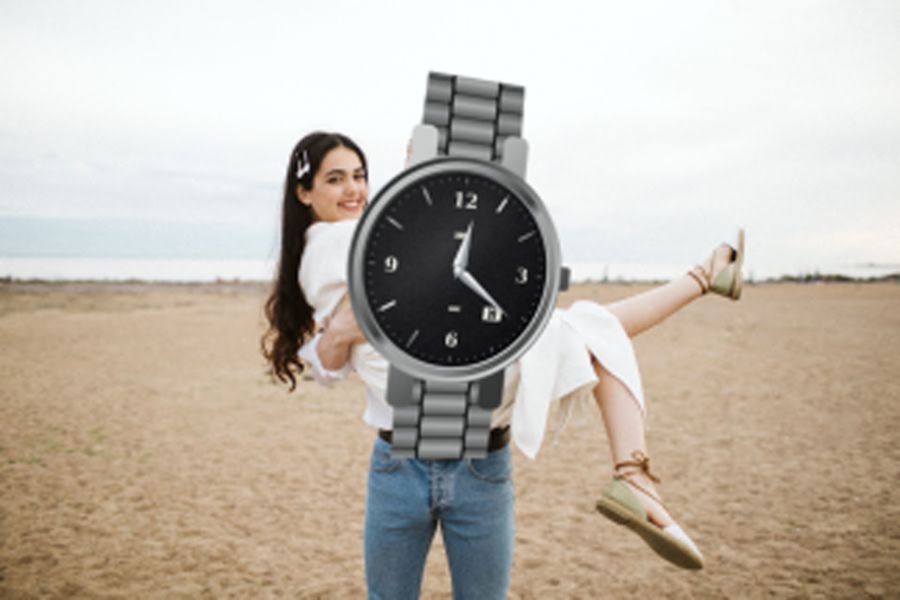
12:21
